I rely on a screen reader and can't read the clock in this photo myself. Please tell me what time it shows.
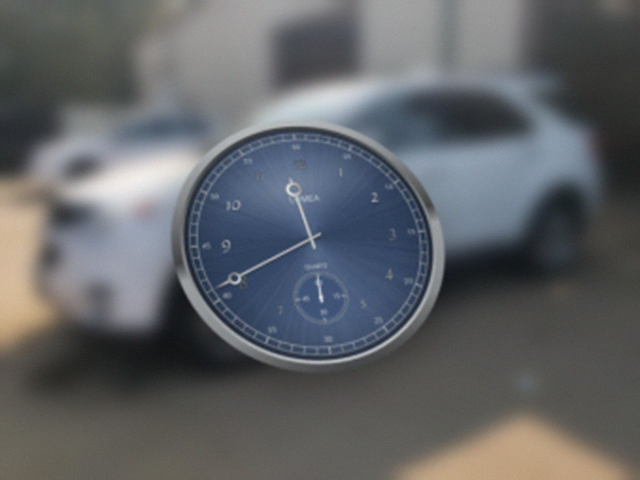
11:41
